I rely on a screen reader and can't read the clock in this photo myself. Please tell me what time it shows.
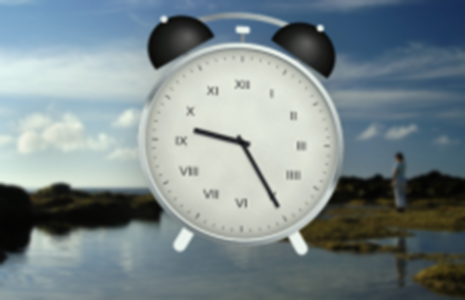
9:25
